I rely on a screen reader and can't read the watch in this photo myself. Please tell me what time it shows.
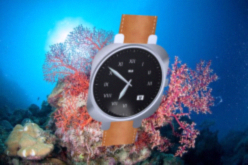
6:51
